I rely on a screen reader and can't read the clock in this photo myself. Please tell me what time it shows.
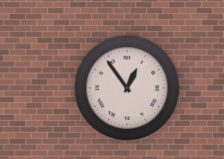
12:54
